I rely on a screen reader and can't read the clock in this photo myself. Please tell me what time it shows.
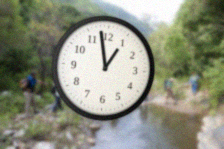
12:58
